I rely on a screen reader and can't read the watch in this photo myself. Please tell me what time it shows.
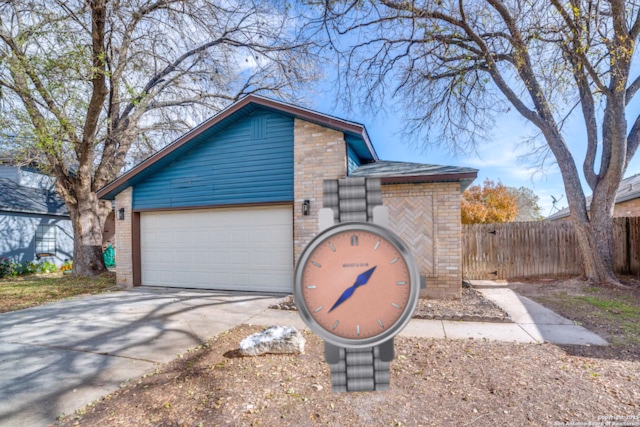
1:38
